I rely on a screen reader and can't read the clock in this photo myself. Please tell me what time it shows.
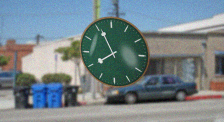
7:56
